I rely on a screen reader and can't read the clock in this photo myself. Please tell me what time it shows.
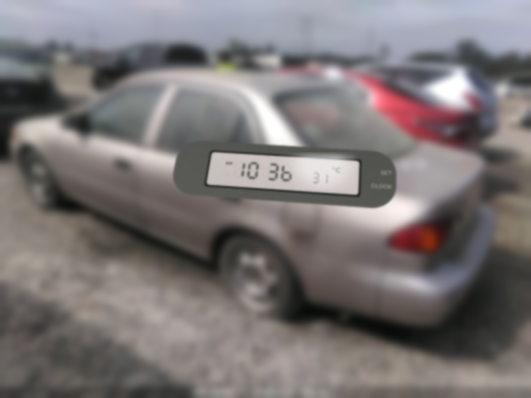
10:36
